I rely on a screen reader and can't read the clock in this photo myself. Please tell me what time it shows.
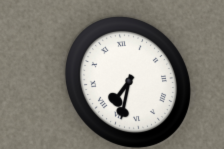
7:34
